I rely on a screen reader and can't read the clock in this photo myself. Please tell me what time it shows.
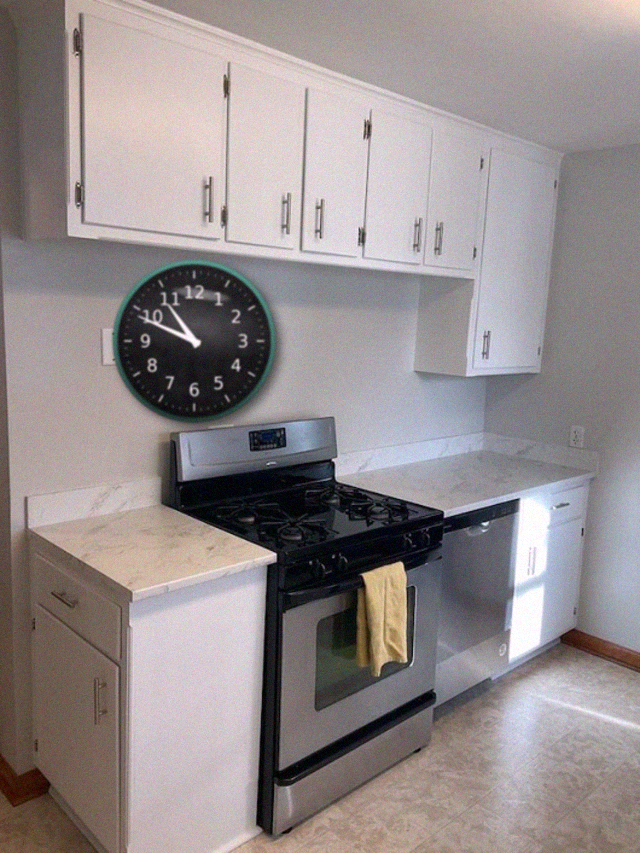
10:49
